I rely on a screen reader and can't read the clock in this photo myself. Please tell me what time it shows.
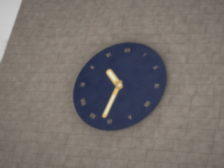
10:32
